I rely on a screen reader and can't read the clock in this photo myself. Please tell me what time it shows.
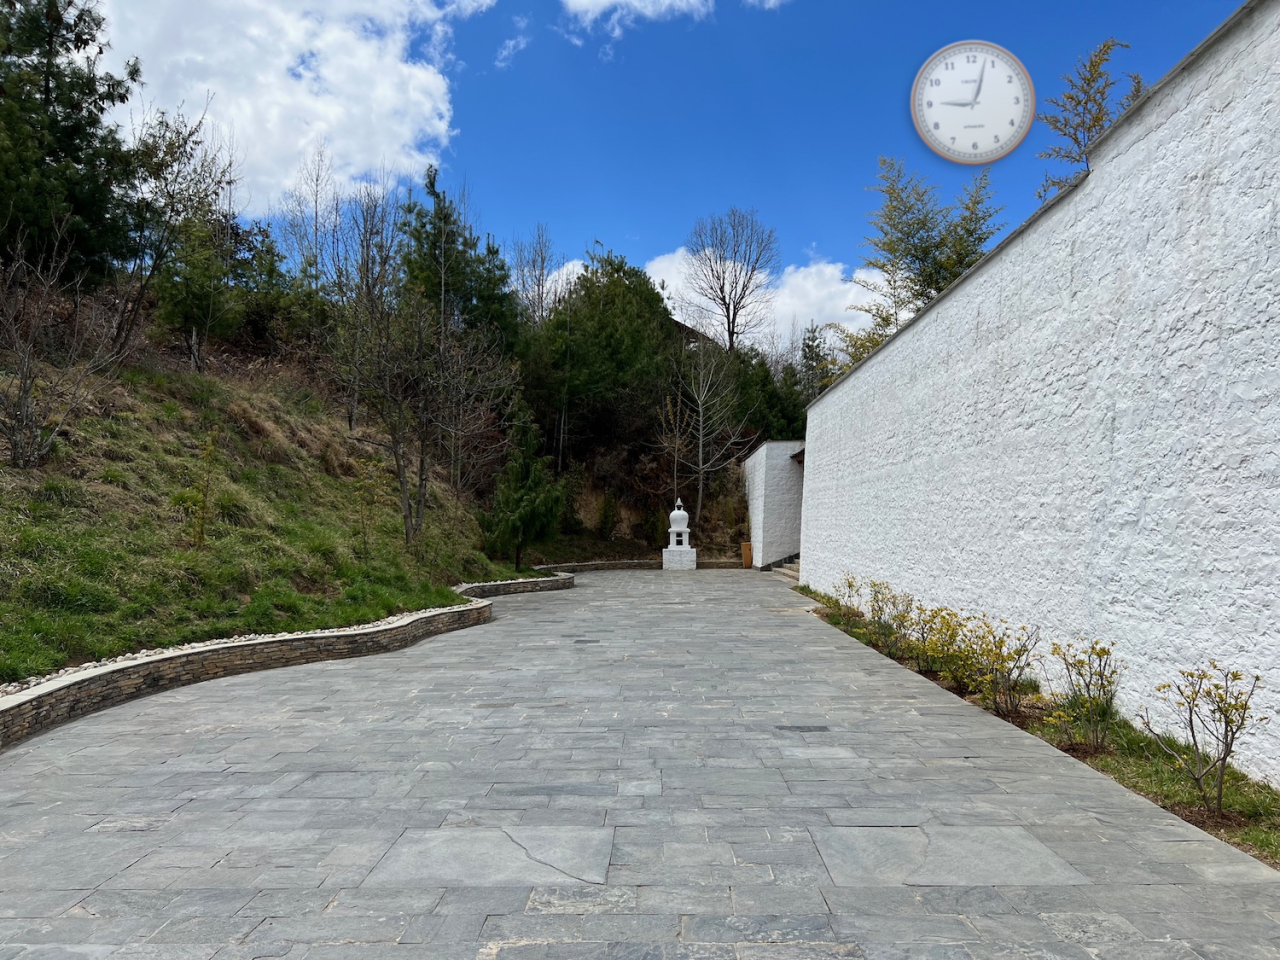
9:03
